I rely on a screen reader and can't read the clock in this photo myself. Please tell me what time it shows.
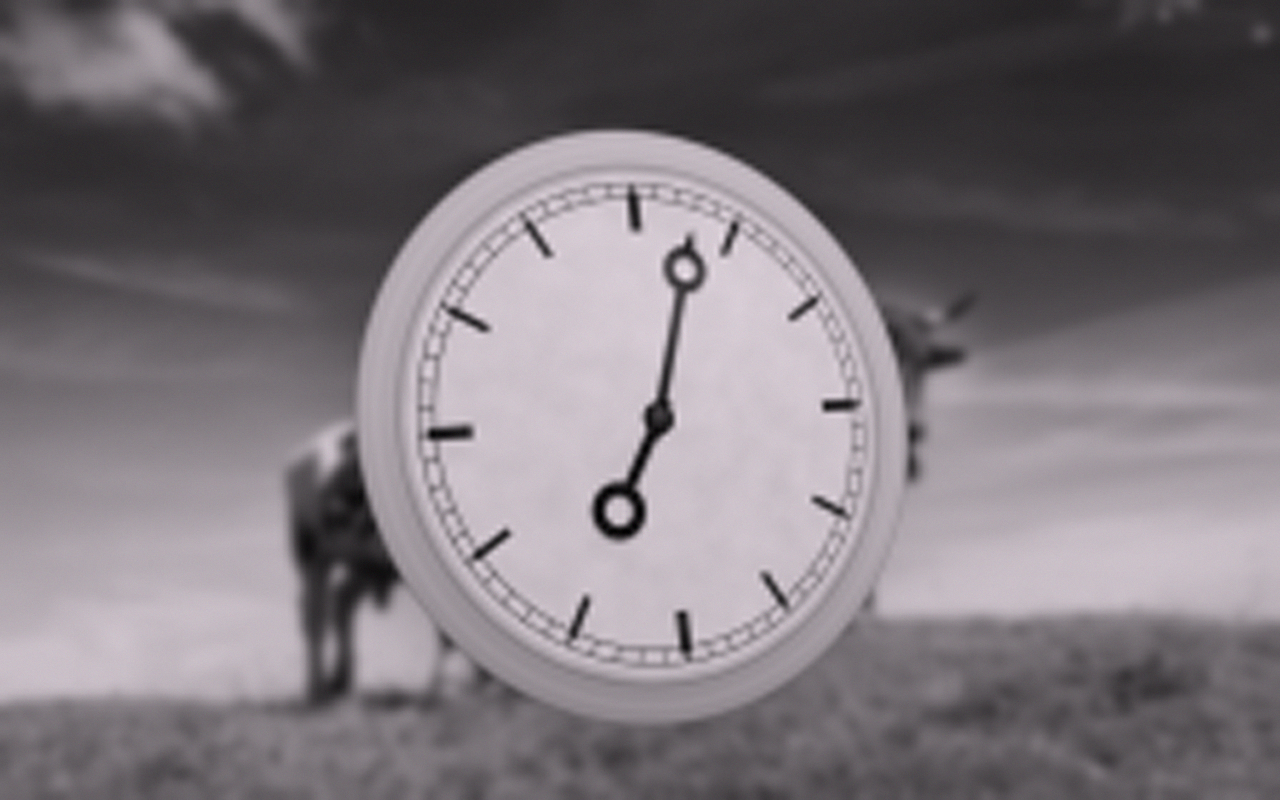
7:03
